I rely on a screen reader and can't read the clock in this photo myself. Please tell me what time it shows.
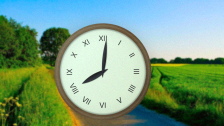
8:01
